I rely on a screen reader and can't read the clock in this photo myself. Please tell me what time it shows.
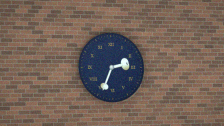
2:34
